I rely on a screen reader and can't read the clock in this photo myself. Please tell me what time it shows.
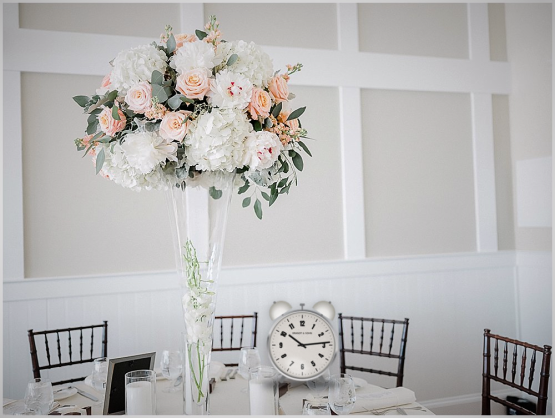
10:14
